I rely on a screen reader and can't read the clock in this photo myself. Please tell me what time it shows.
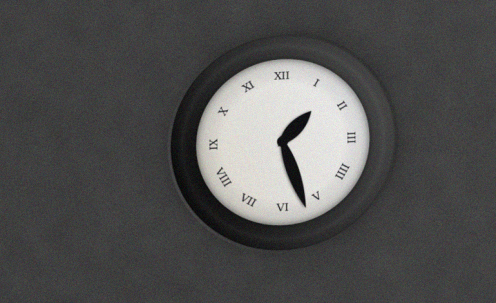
1:27
